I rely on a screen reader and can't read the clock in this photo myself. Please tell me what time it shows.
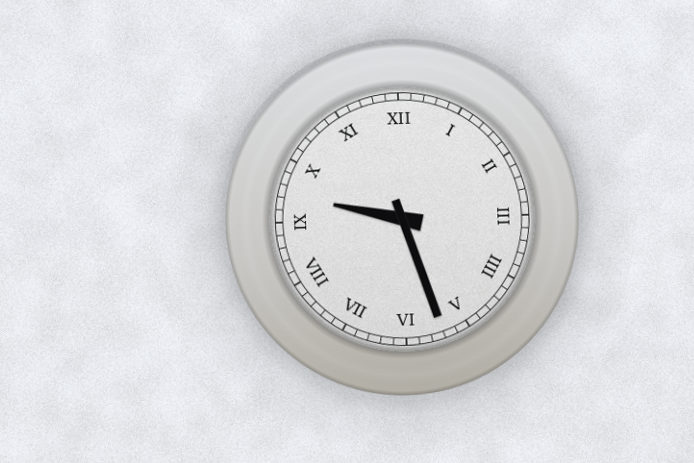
9:27
